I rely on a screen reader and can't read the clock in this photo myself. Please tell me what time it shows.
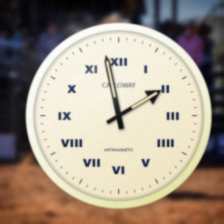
1:58
